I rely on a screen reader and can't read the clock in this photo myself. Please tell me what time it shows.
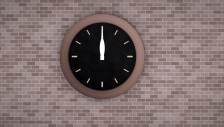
12:00
